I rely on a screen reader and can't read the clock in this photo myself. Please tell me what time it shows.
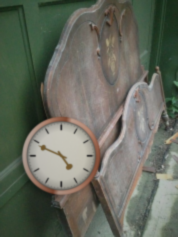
4:49
